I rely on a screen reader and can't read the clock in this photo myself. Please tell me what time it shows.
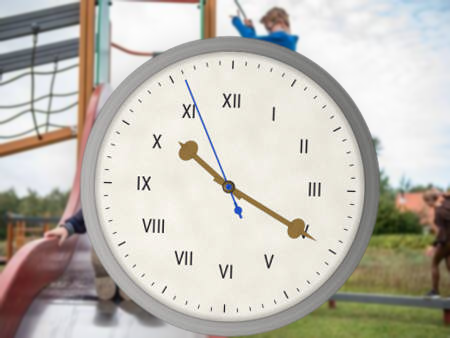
10:19:56
